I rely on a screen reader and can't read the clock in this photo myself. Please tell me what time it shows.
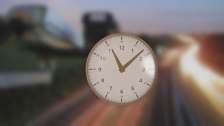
11:08
